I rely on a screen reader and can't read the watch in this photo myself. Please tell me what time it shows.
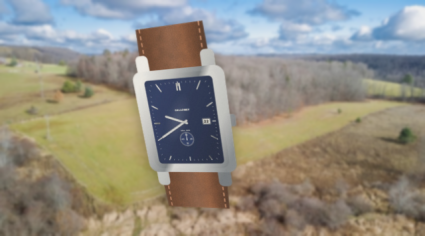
9:40
